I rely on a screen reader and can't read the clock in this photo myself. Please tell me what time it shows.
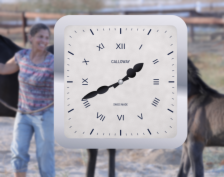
1:41
